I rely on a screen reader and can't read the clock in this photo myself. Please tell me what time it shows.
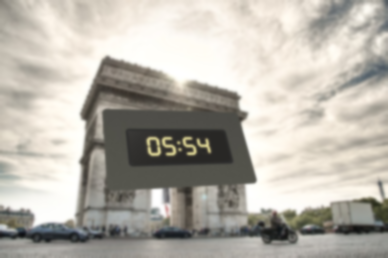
5:54
